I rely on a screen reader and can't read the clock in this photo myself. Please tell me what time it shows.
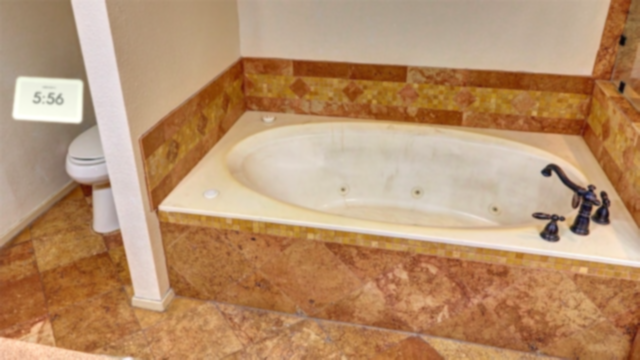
5:56
